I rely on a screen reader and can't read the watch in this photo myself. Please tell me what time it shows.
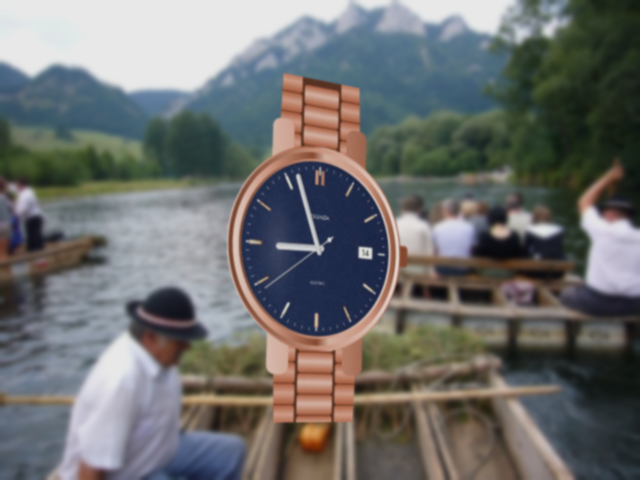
8:56:39
